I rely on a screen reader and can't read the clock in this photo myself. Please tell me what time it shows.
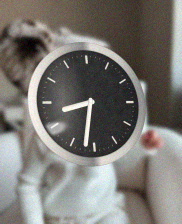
8:32
